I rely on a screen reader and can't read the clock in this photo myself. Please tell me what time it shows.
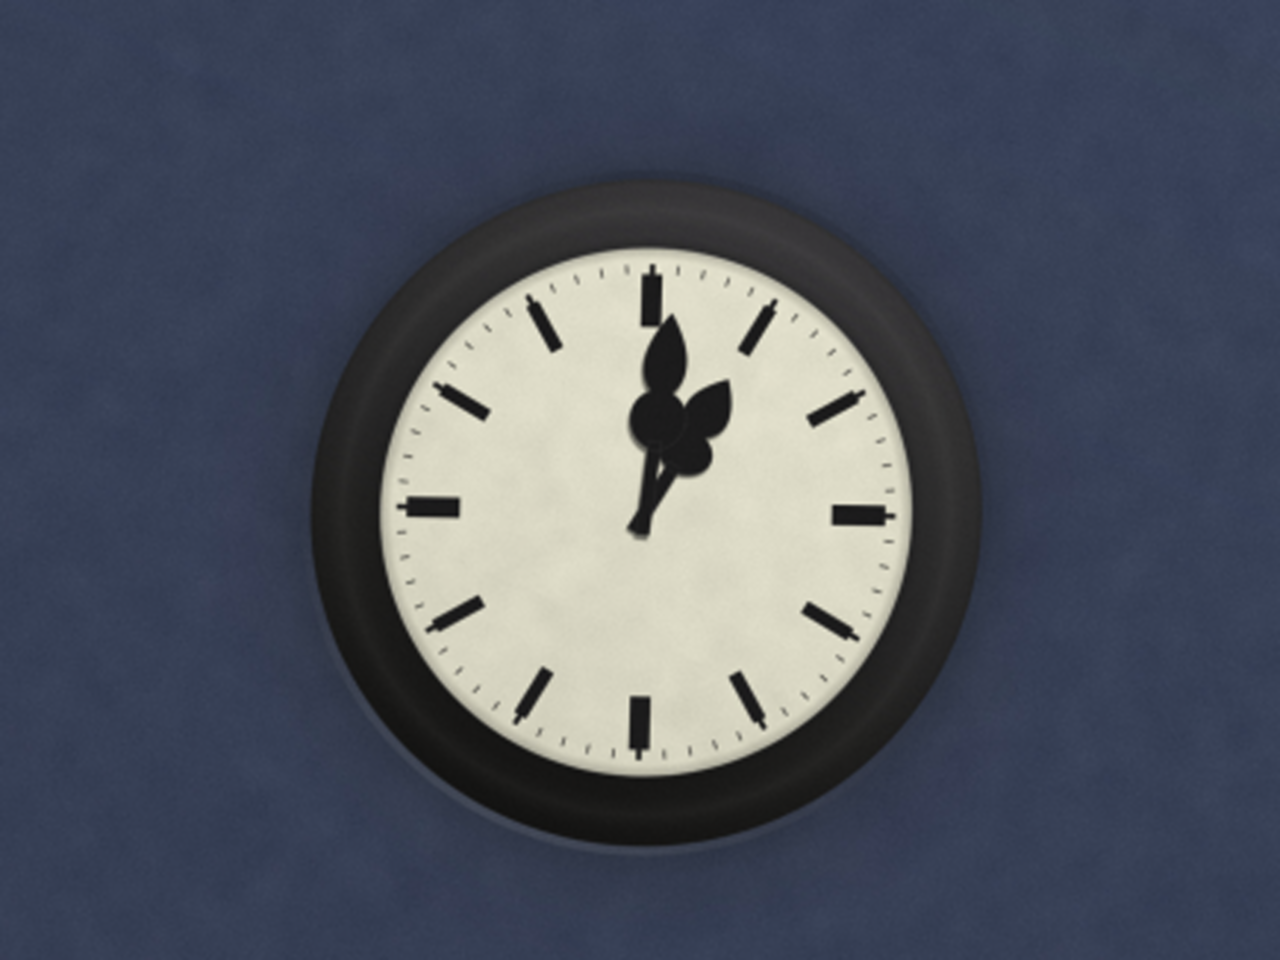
1:01
